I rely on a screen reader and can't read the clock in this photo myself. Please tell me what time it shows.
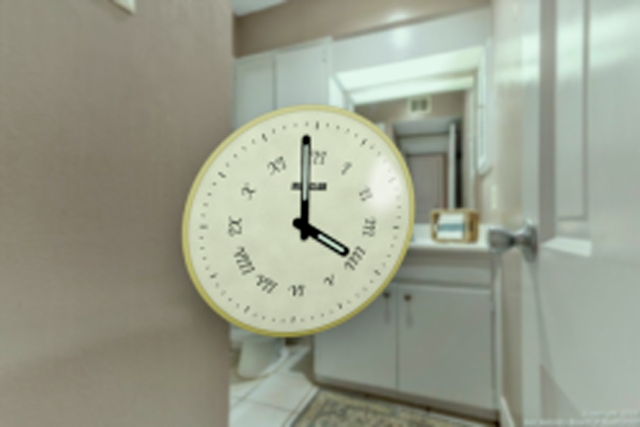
3:59
